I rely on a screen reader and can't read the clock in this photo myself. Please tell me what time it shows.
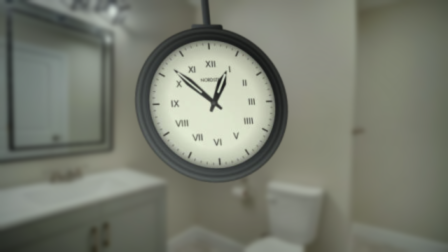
12:52
